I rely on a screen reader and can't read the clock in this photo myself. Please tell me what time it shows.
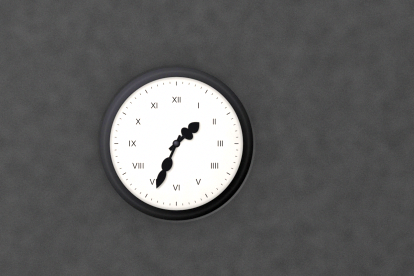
1:34
